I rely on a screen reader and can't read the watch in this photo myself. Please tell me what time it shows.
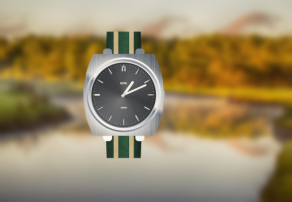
1:11
